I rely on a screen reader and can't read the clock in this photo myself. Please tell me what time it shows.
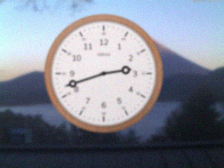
2:42
